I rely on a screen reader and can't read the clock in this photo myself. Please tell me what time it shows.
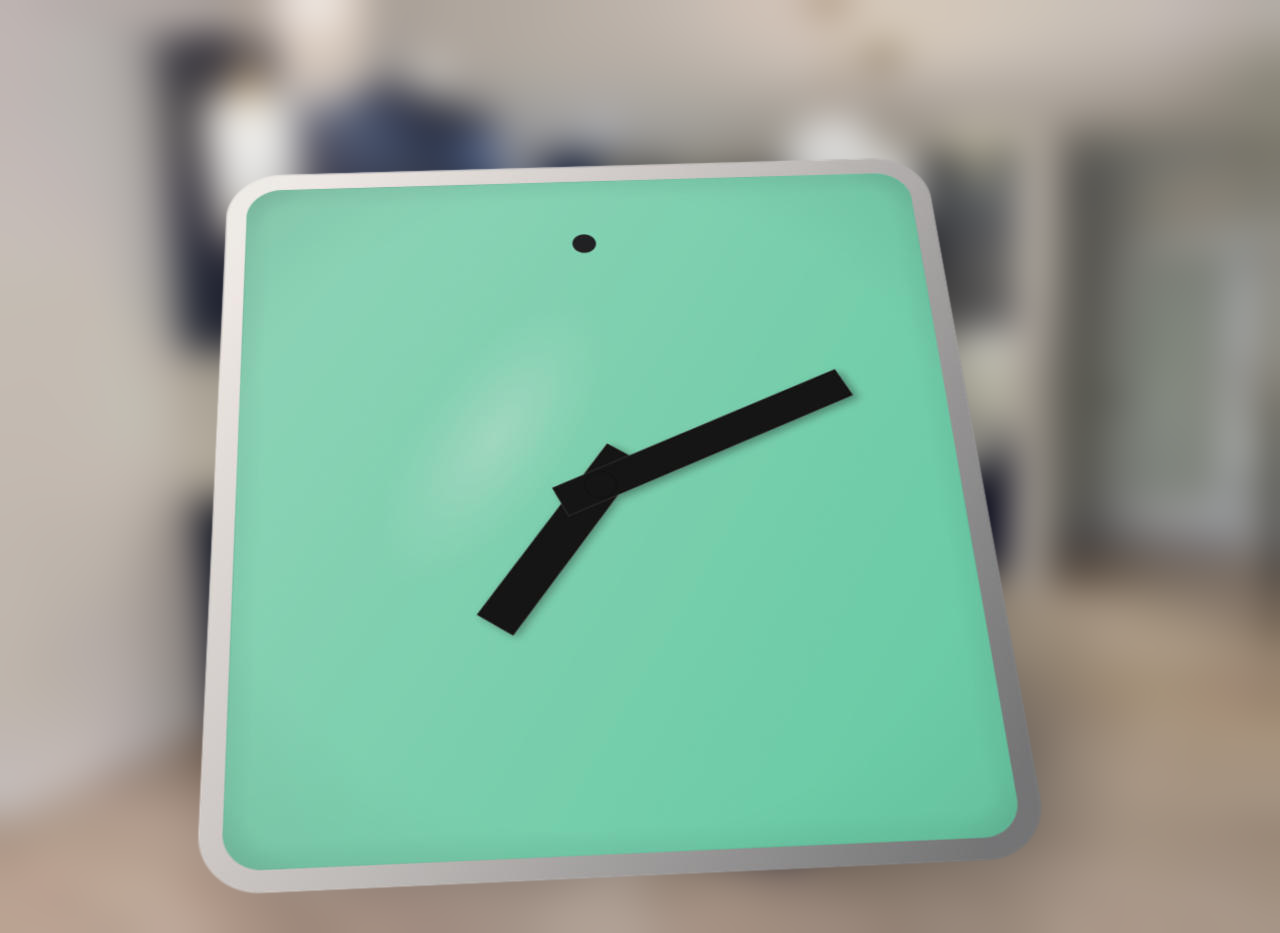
7:11
